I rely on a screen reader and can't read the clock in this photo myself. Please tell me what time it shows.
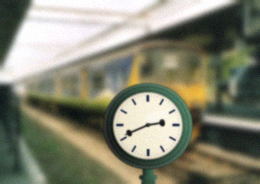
2:41
